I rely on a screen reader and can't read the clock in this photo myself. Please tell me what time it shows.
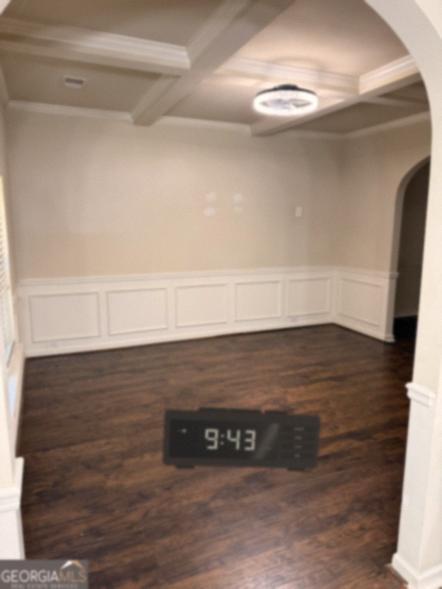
9:43
